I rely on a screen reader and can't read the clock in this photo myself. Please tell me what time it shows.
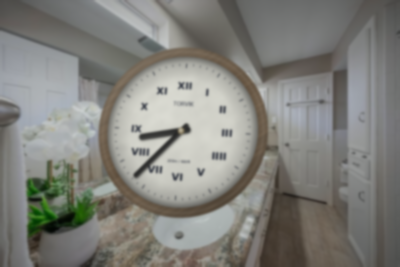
8:37
